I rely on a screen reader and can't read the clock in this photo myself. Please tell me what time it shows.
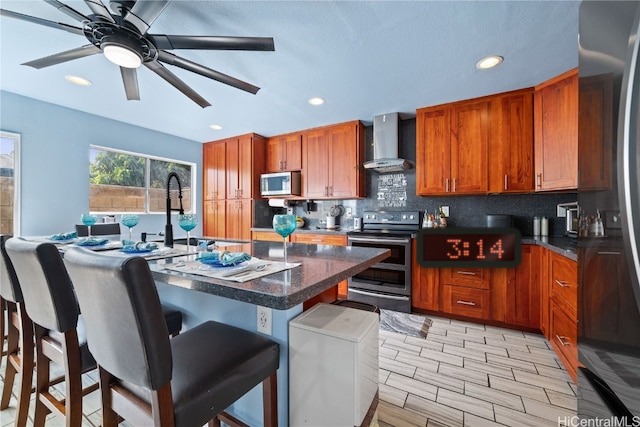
3:14
